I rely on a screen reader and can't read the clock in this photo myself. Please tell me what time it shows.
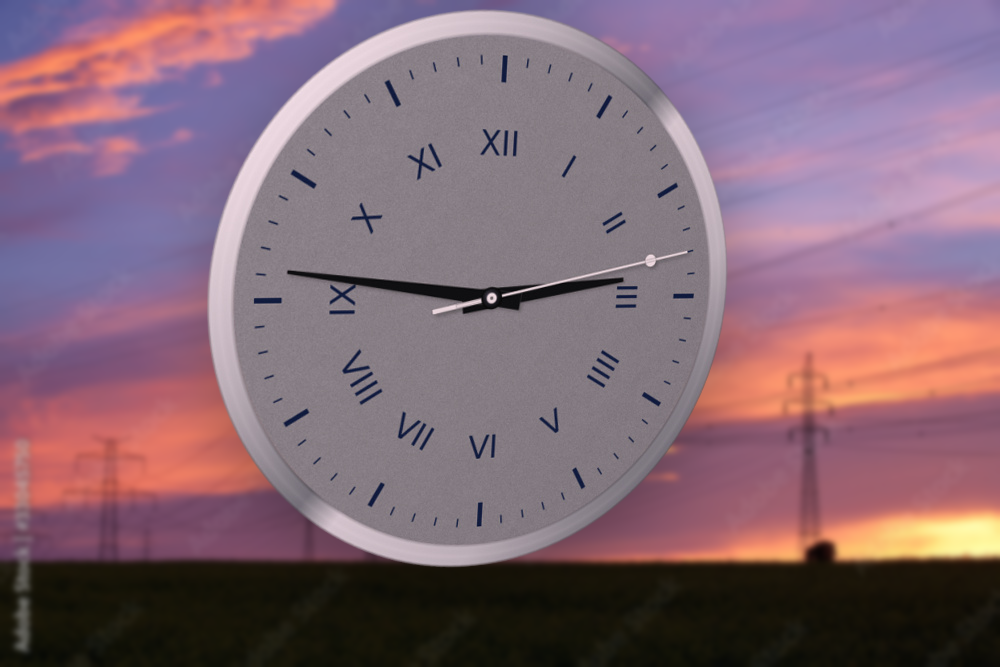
2:46:13
